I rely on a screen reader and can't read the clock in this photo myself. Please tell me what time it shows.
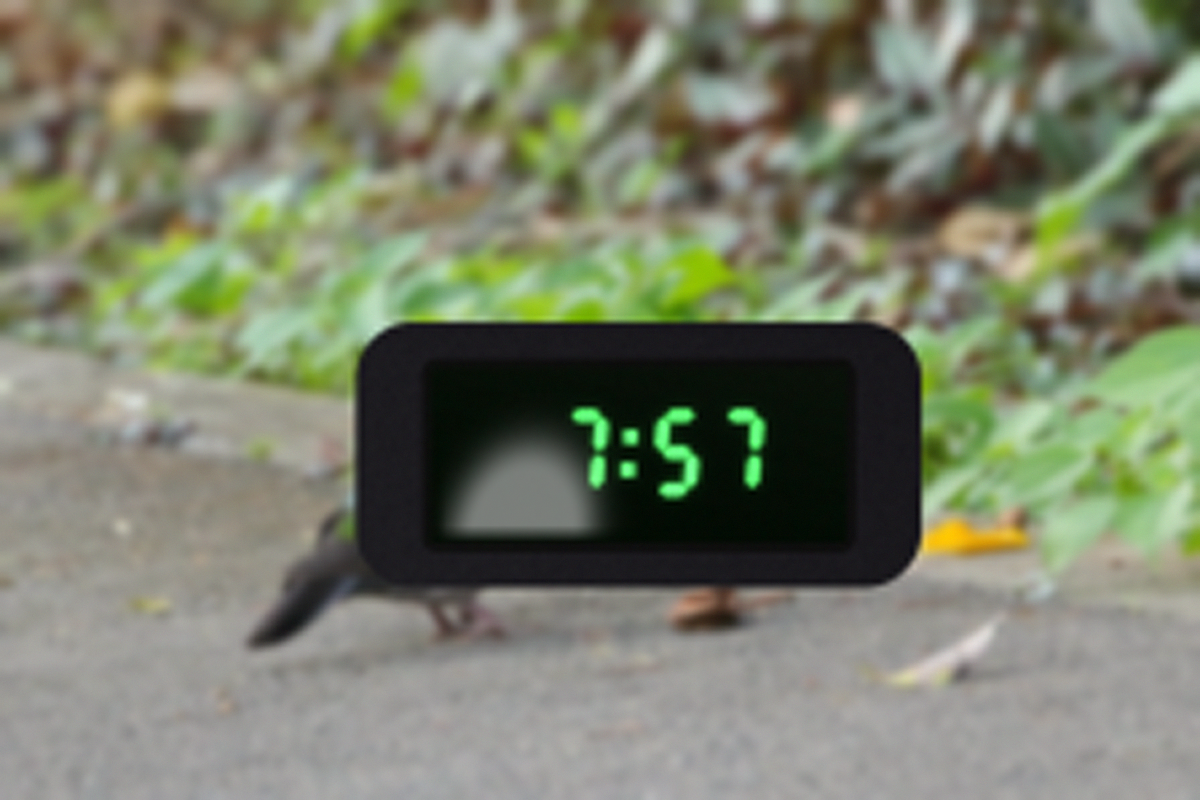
7:57
